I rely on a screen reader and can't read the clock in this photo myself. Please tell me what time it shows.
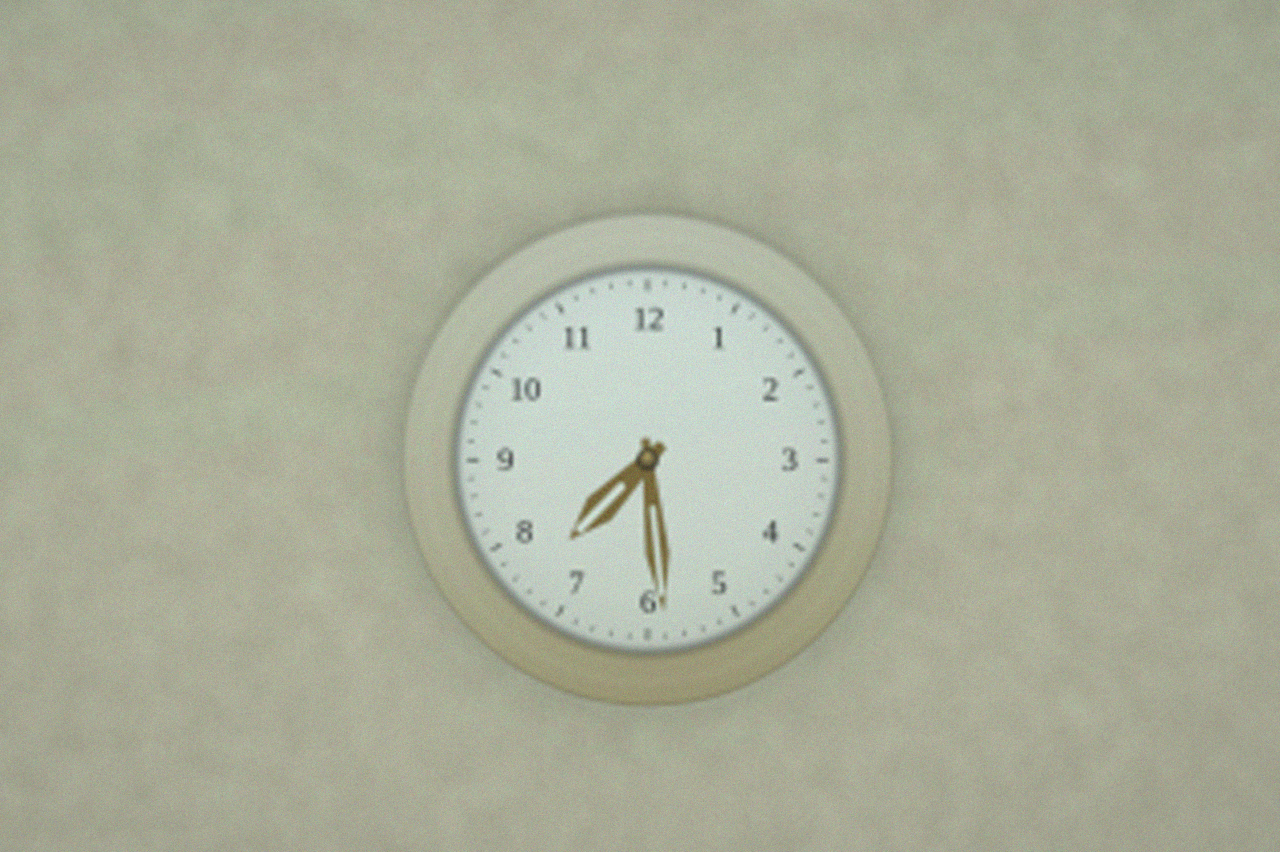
7:29
